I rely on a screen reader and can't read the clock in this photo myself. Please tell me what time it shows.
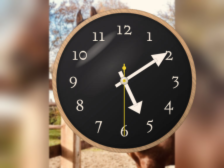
5:09:30
